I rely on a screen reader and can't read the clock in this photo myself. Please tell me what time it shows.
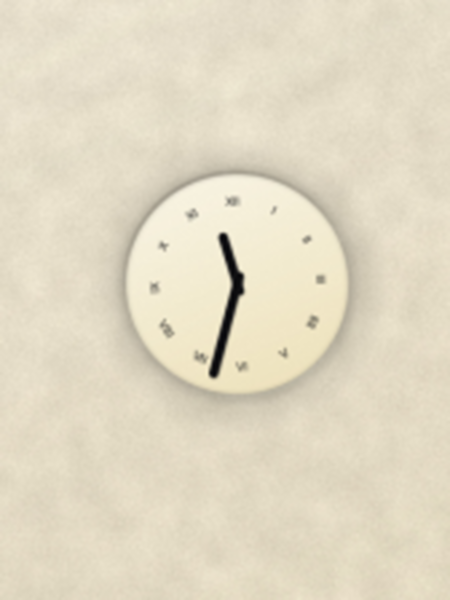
11:33
